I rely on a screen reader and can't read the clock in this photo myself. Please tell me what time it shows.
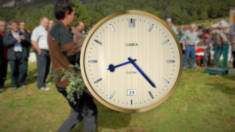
8:23
